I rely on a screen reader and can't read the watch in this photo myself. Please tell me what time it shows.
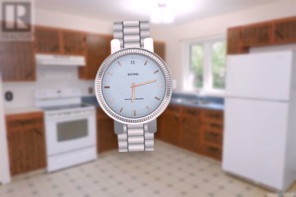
6:13
